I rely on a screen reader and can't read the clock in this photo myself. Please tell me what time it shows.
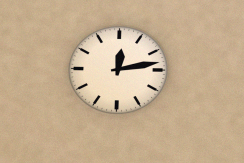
12:13
